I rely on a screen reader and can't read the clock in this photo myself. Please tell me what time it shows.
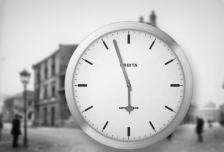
5:57
